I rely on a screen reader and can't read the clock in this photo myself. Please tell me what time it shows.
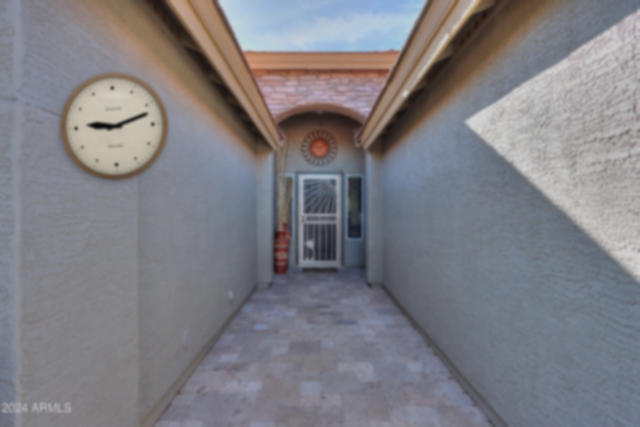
9:12
